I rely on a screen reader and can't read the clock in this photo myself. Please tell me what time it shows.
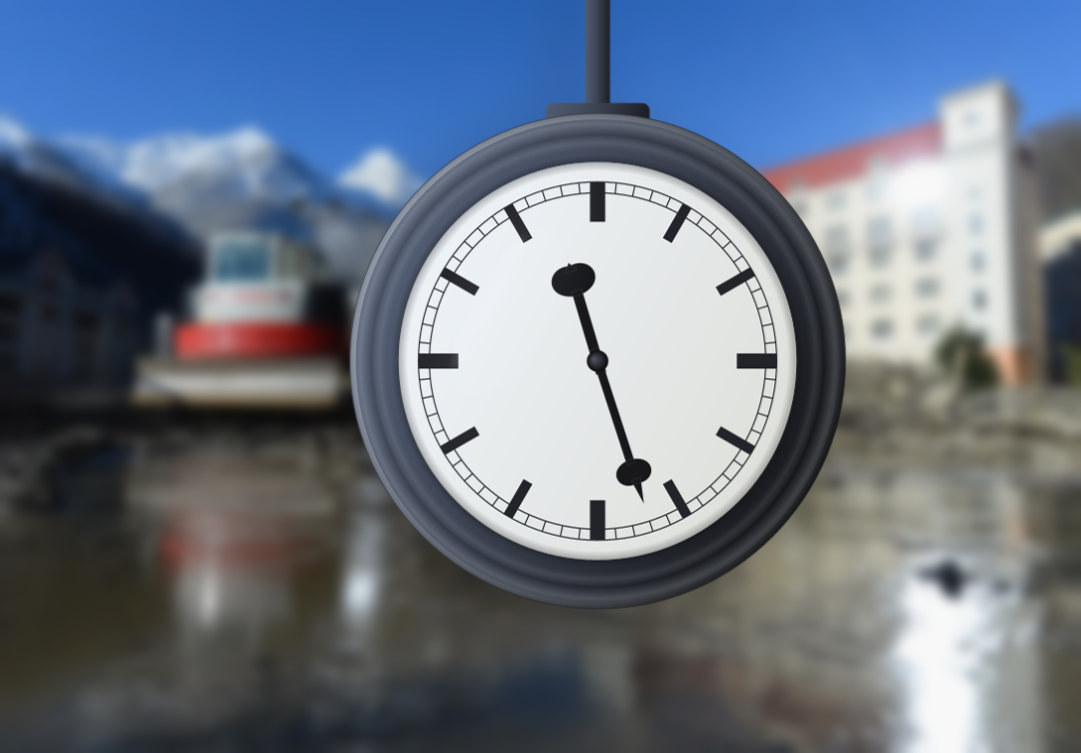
11:27
